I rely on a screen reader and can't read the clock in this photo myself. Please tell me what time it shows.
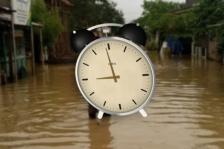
8:59
